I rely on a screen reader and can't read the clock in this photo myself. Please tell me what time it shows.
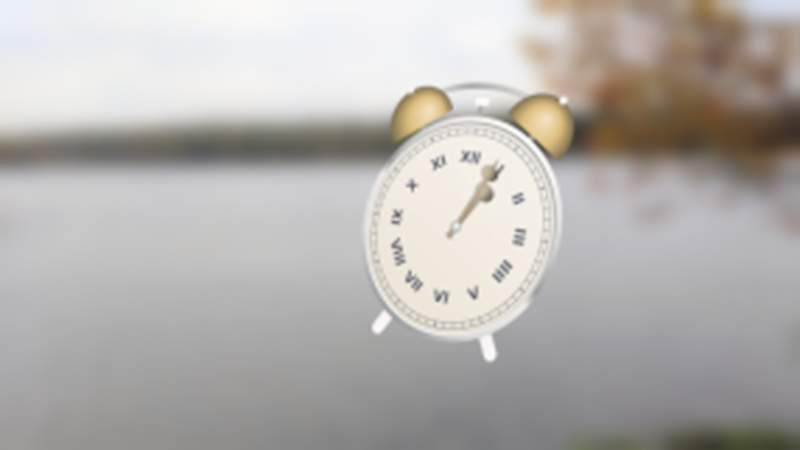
1:04
